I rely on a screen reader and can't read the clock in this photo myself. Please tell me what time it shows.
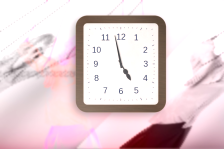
4:58
